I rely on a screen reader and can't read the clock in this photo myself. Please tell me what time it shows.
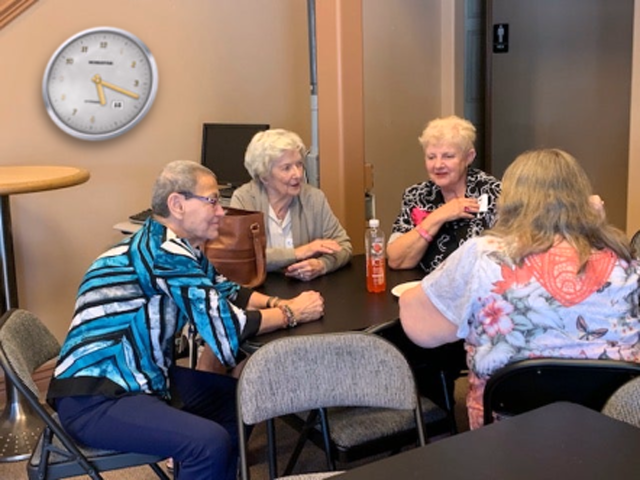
5:18
